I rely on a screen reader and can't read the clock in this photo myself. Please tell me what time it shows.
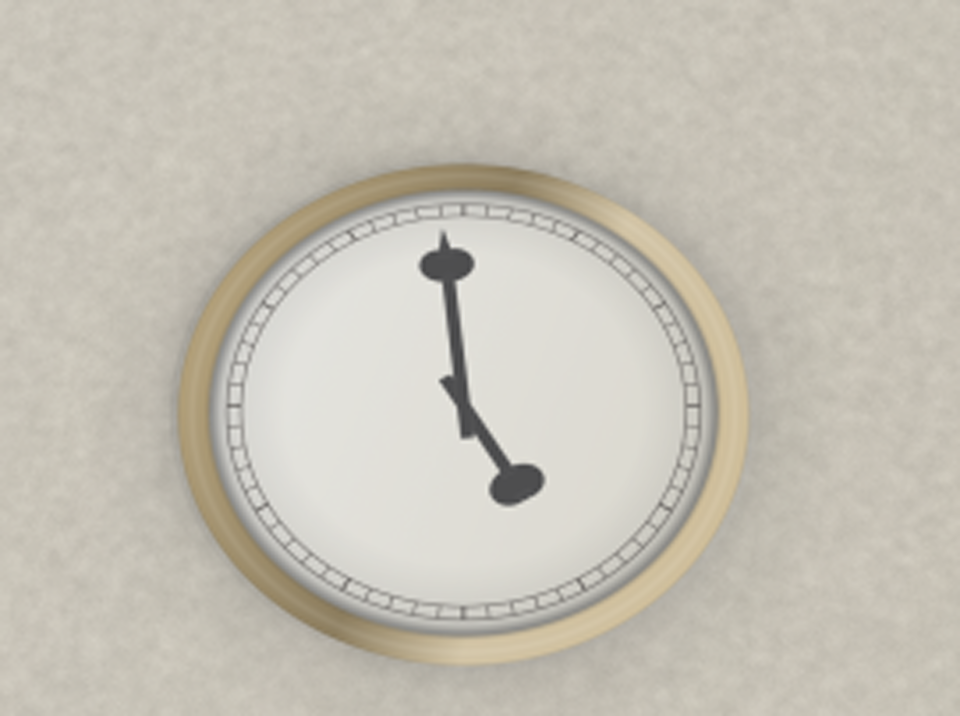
4:59
